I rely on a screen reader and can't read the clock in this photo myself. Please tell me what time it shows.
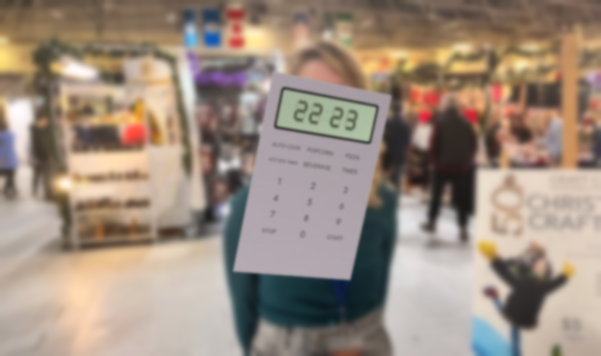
22:23
